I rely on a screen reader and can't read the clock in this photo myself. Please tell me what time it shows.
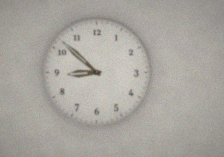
8:52
